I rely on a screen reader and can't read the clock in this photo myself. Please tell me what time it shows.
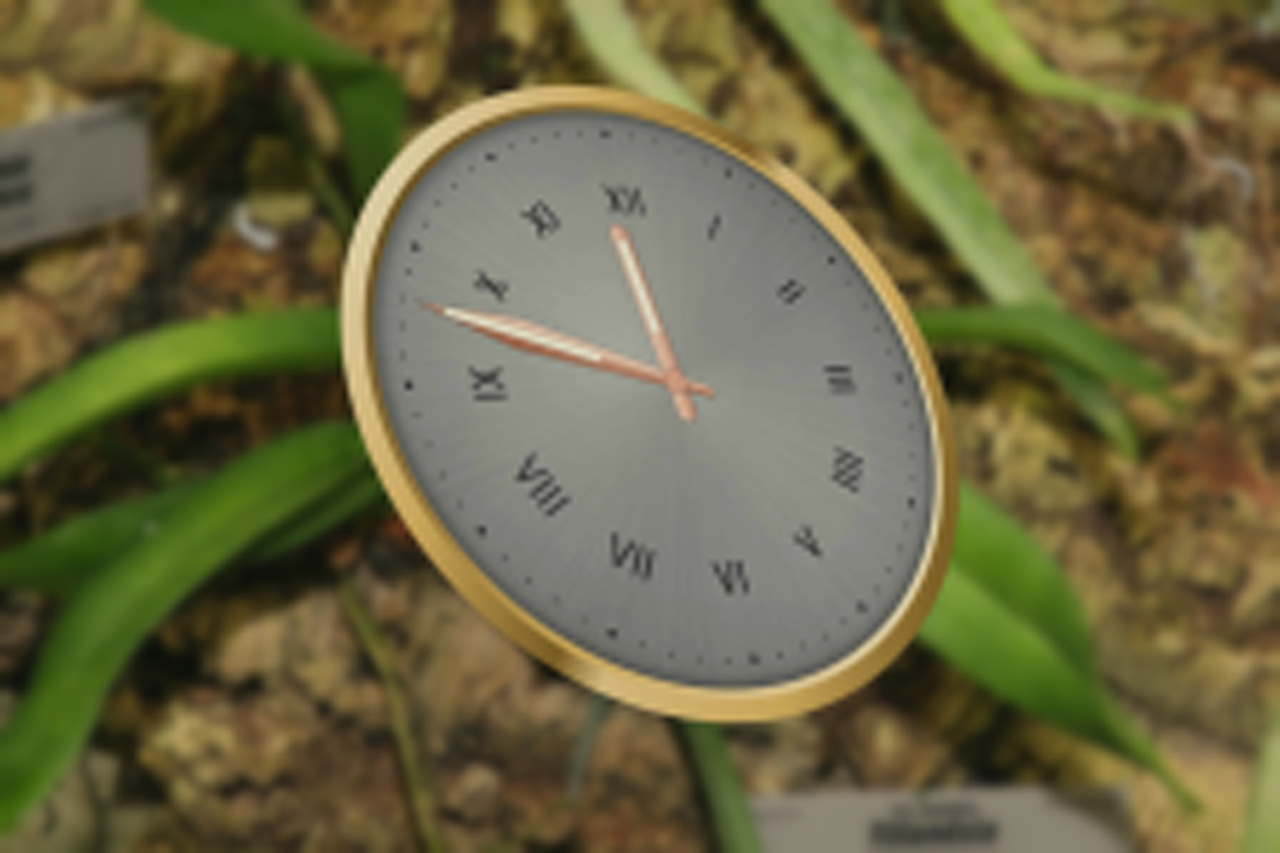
11:48
